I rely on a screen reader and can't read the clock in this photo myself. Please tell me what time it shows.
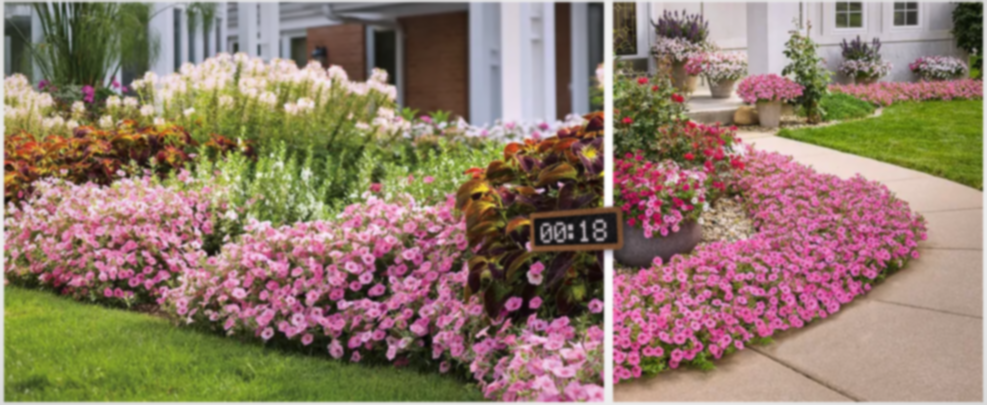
0:18
